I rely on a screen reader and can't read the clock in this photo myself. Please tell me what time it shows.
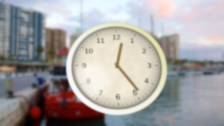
12:24
